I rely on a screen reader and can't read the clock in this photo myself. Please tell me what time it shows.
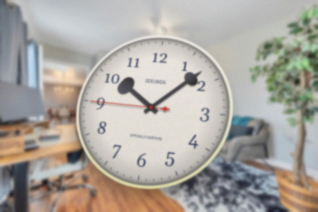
10:07:45
